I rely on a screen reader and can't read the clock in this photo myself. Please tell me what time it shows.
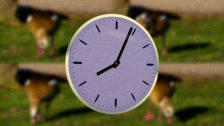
8:04
